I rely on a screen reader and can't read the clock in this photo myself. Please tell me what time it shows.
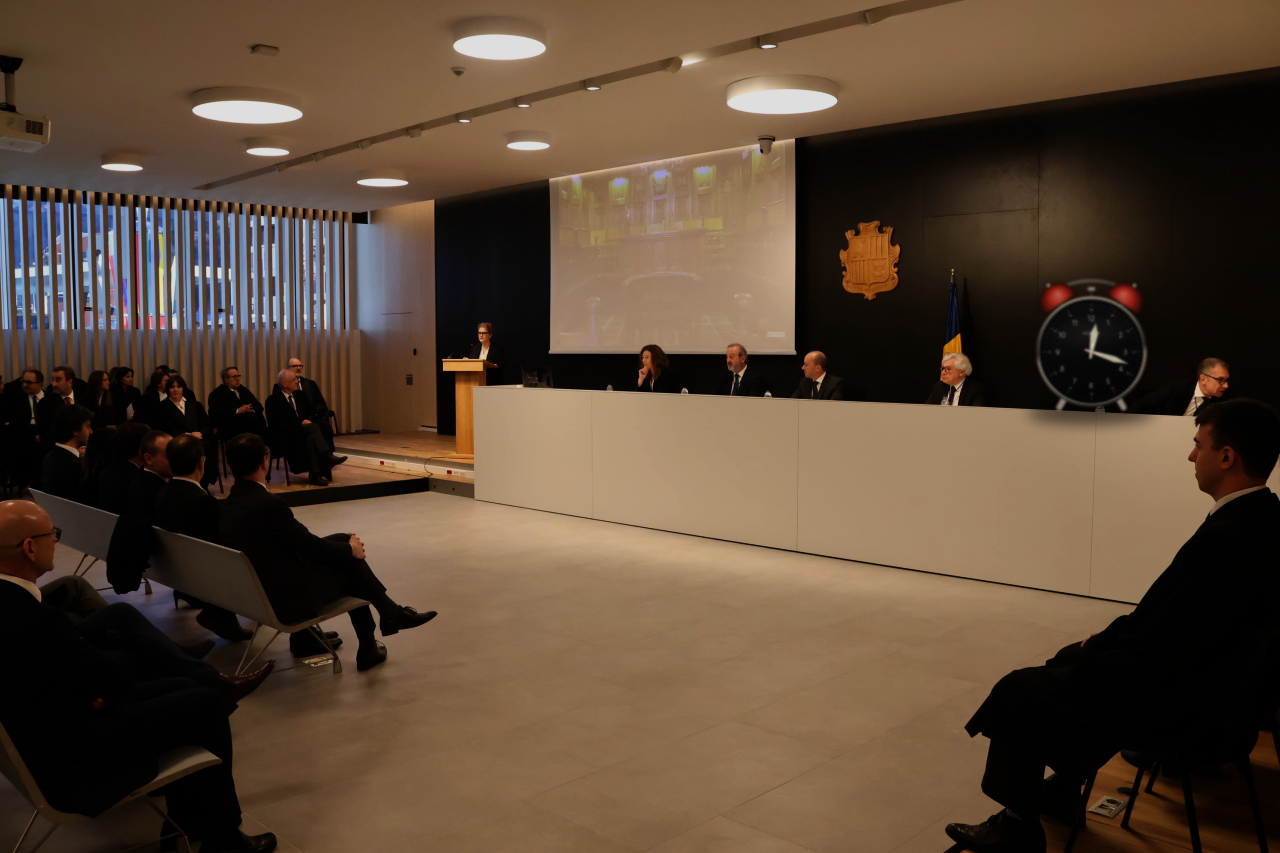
12:18
